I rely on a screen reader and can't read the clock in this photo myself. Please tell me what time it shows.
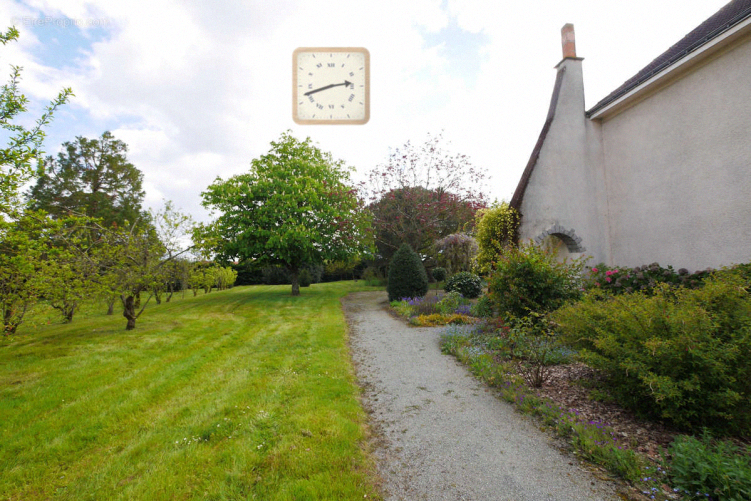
2:42
